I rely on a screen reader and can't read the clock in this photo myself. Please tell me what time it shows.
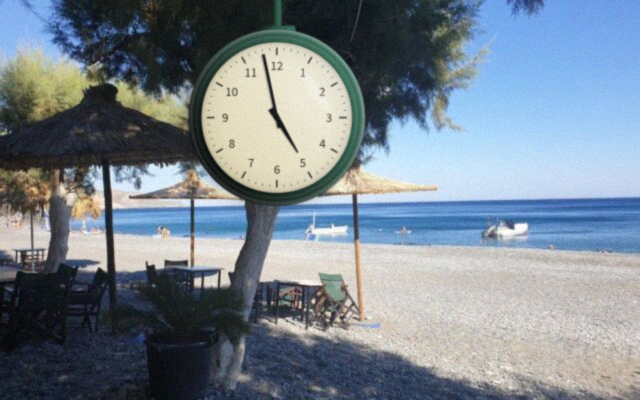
4:58
